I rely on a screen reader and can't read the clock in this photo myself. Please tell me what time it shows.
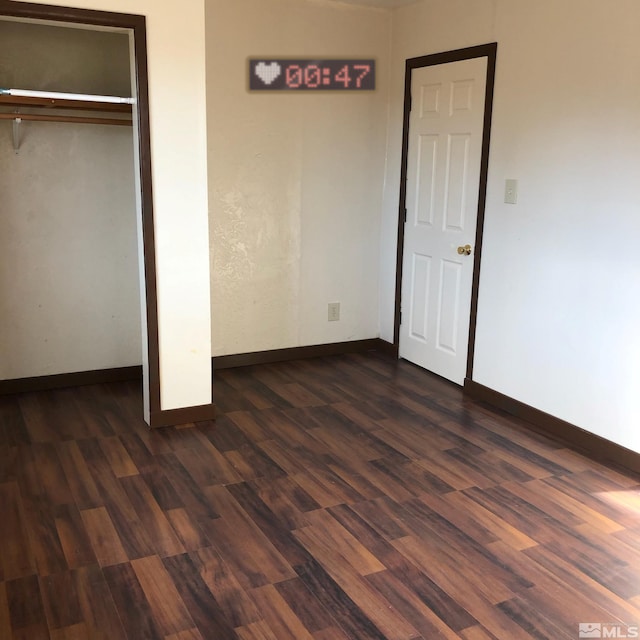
0:47
